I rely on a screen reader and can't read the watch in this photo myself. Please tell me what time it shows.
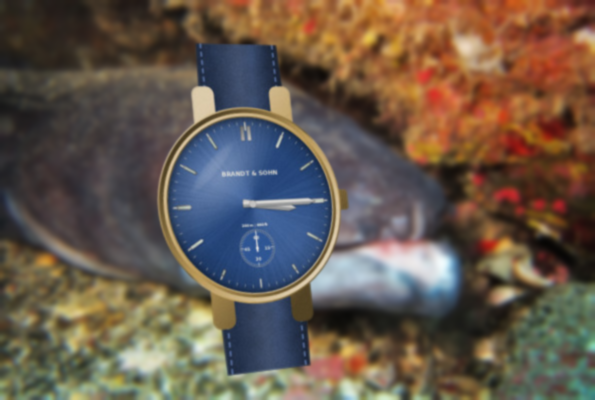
3:15
